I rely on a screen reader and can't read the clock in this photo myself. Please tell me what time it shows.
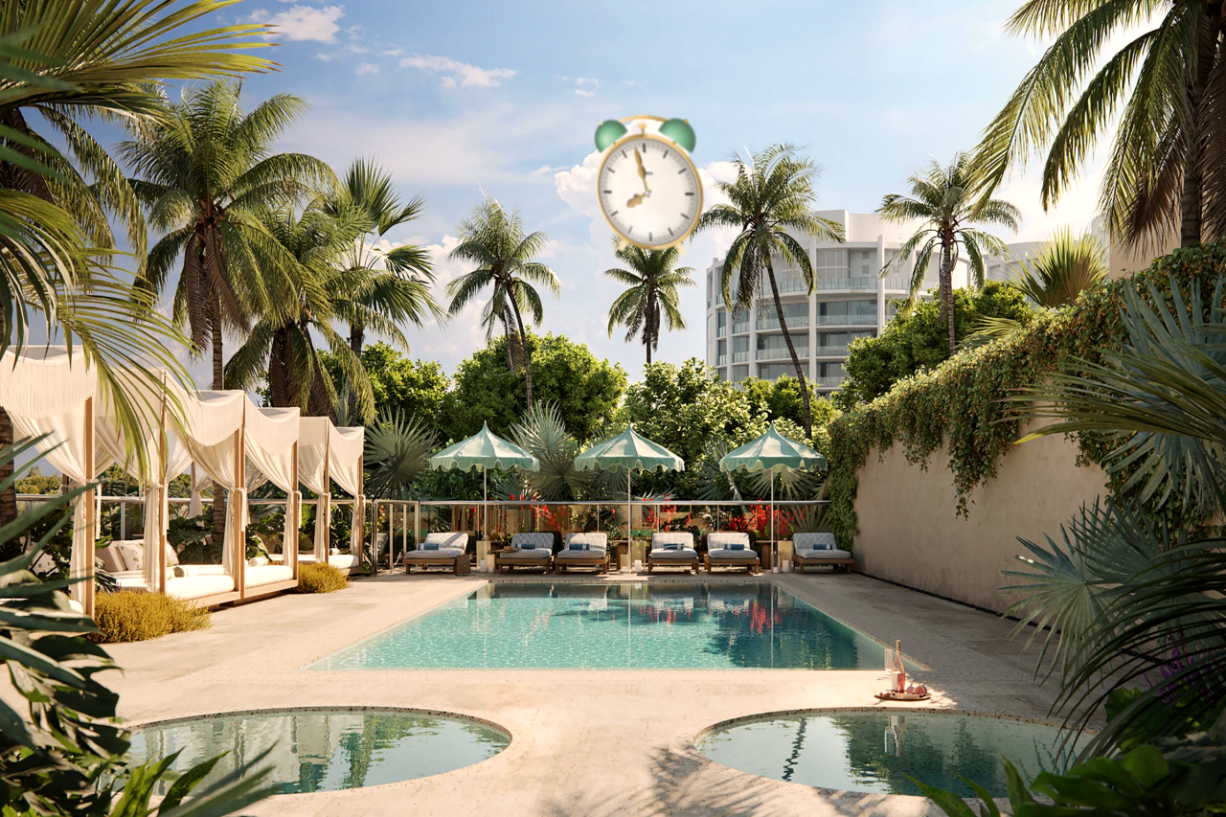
7:58
